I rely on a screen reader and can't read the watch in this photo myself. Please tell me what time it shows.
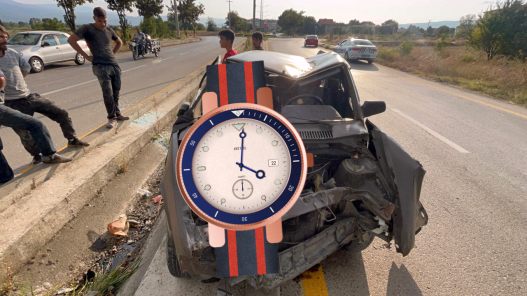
4:01
